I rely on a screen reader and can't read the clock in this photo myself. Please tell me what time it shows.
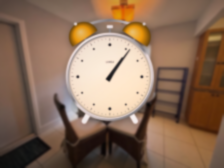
1:06
